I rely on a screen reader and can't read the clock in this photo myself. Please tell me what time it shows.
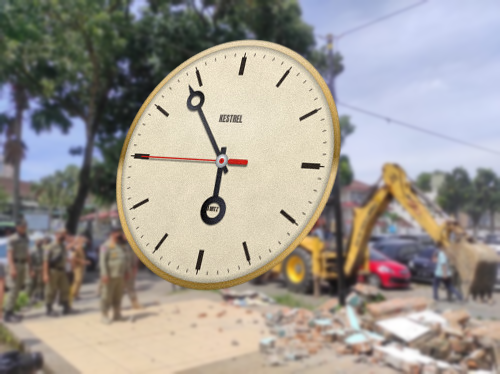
5:53:45
